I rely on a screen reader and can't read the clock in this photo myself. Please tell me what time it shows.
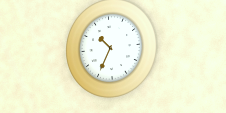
10:35
